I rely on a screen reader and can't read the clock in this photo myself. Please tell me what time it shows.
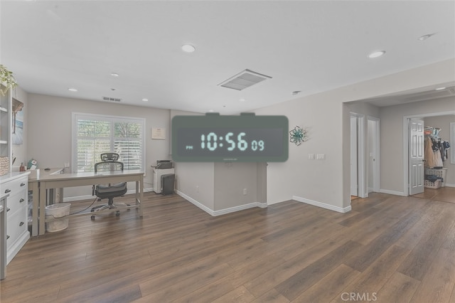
10:56:09
